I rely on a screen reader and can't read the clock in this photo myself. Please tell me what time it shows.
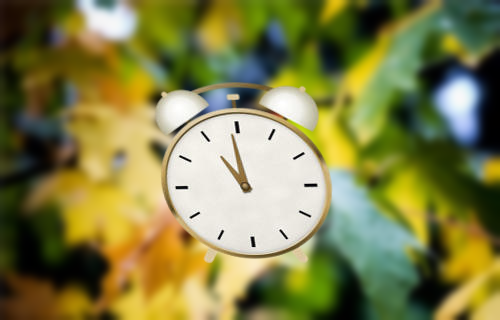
10:59
